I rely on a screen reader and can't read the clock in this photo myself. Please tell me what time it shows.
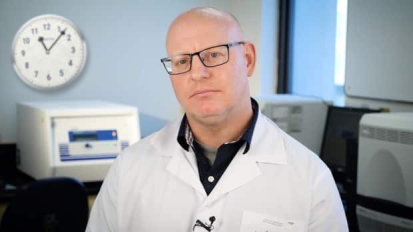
11:07
